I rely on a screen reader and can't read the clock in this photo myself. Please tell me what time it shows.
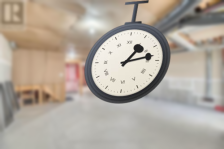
1:13
